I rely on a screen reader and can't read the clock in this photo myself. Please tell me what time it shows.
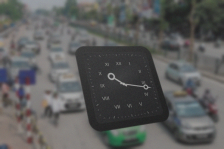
10:17
